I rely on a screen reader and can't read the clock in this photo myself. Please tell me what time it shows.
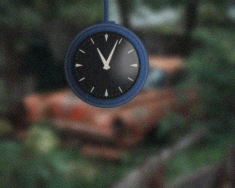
11:04
